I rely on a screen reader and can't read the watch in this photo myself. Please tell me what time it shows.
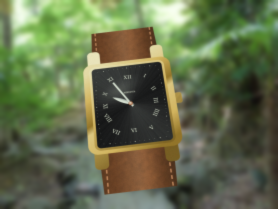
9:55
